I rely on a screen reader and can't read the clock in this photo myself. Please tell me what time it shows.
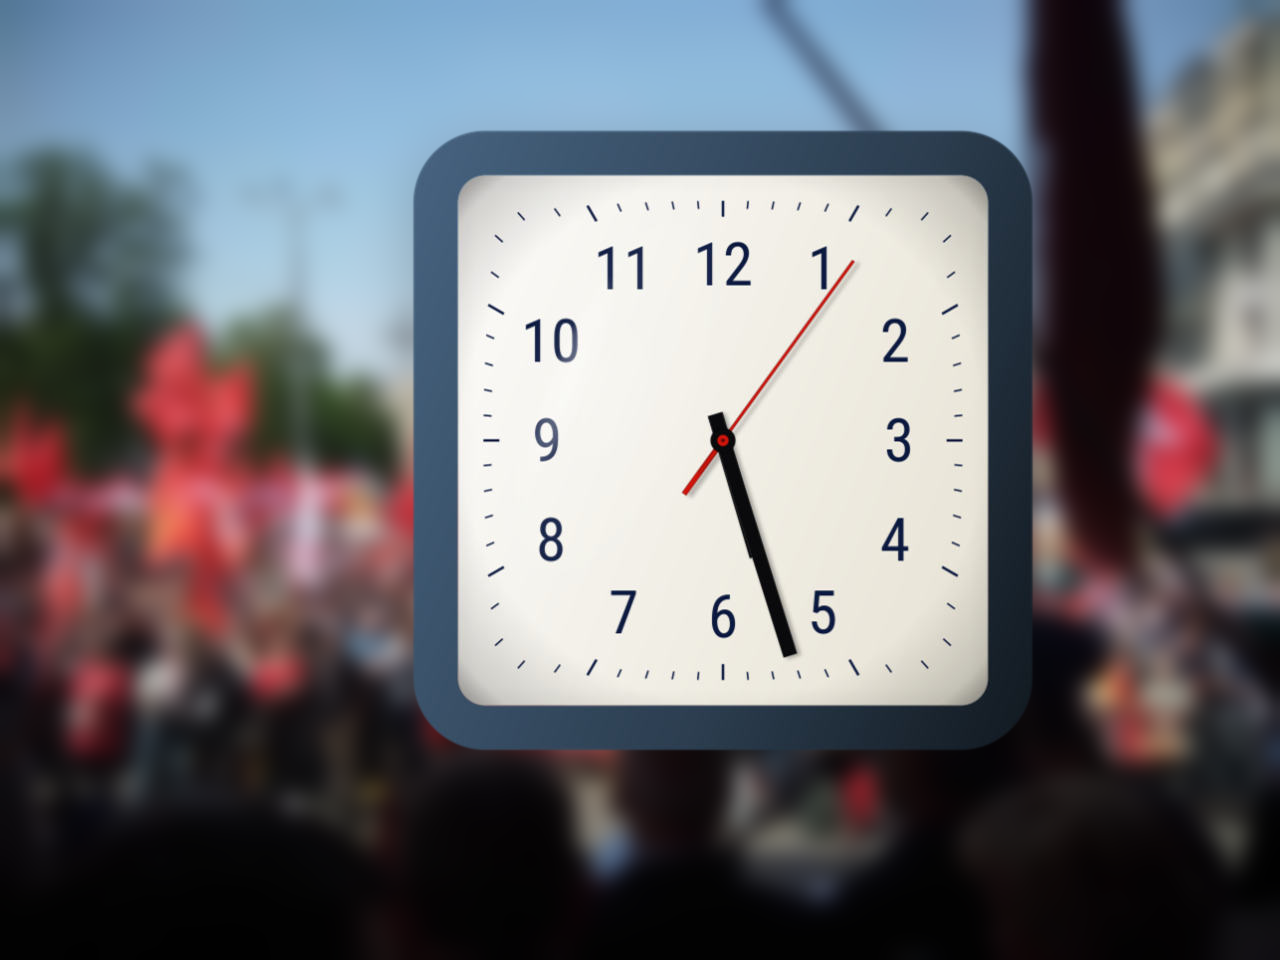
5:27:06
